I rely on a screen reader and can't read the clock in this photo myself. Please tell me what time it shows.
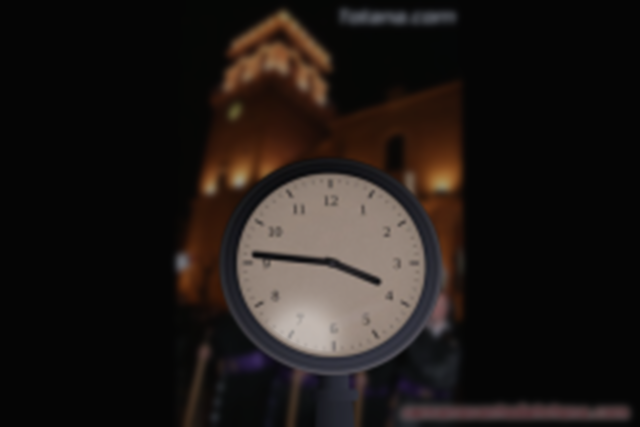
3:46
